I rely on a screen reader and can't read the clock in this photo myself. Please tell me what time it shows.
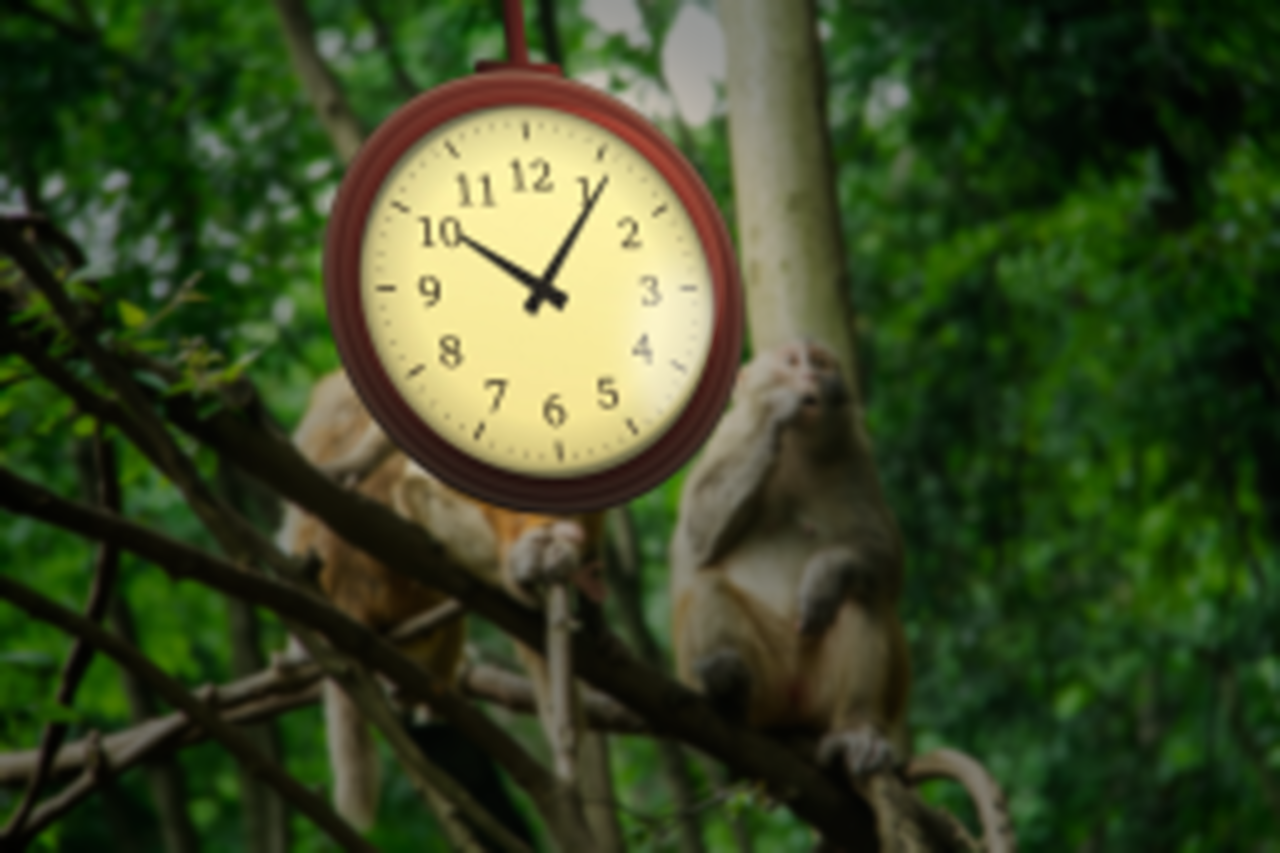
10:06
